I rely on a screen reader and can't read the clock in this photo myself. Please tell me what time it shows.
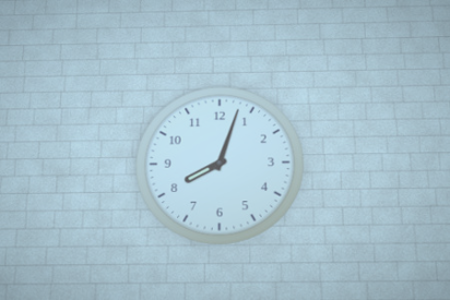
8:03
